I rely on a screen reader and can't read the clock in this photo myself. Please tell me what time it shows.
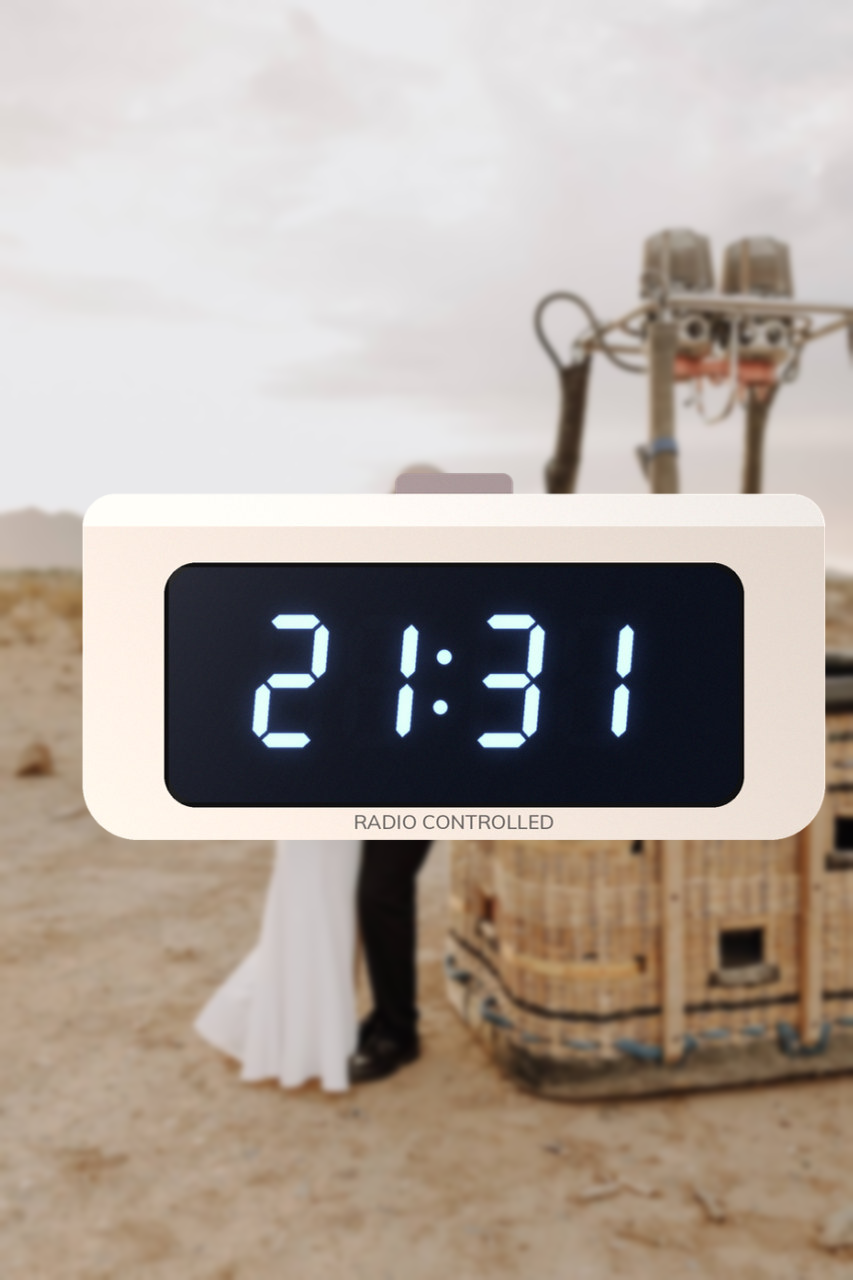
21:31
